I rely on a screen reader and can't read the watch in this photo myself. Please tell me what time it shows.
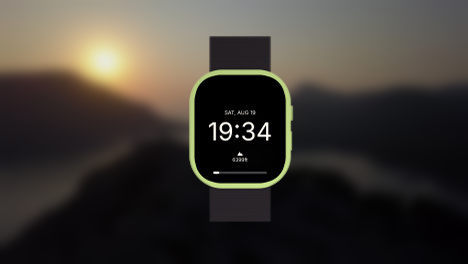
19:34
